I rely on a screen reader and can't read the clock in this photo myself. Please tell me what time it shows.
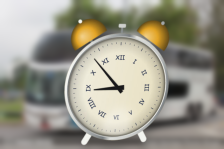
8:53
